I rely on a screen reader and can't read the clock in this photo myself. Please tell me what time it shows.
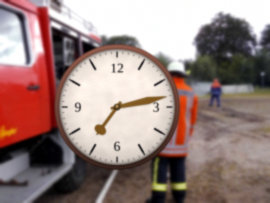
7:13
